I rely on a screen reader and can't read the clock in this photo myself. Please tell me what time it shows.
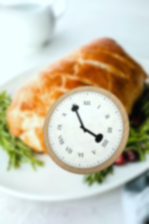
3:55
